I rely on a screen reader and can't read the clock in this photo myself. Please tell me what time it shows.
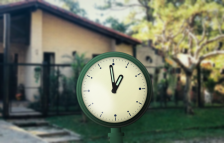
12:59
